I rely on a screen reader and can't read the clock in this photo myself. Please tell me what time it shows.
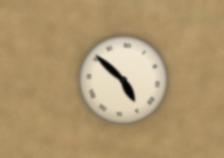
4:51
